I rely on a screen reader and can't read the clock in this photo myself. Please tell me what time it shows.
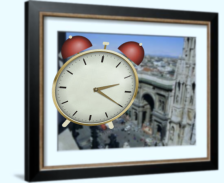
2:20
